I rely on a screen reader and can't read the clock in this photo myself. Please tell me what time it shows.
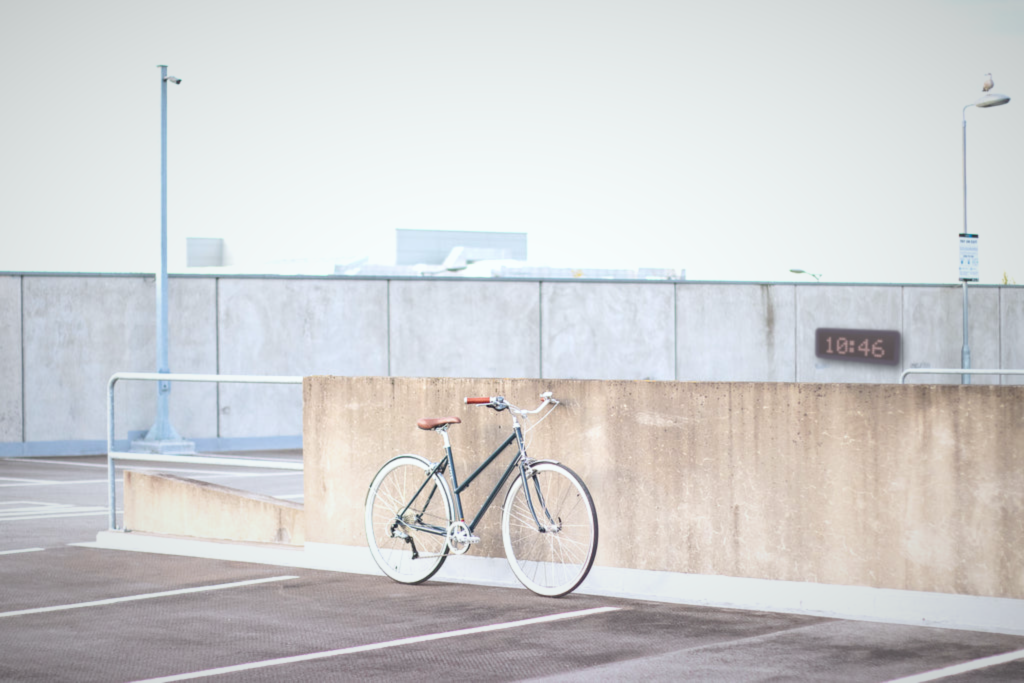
10:46
